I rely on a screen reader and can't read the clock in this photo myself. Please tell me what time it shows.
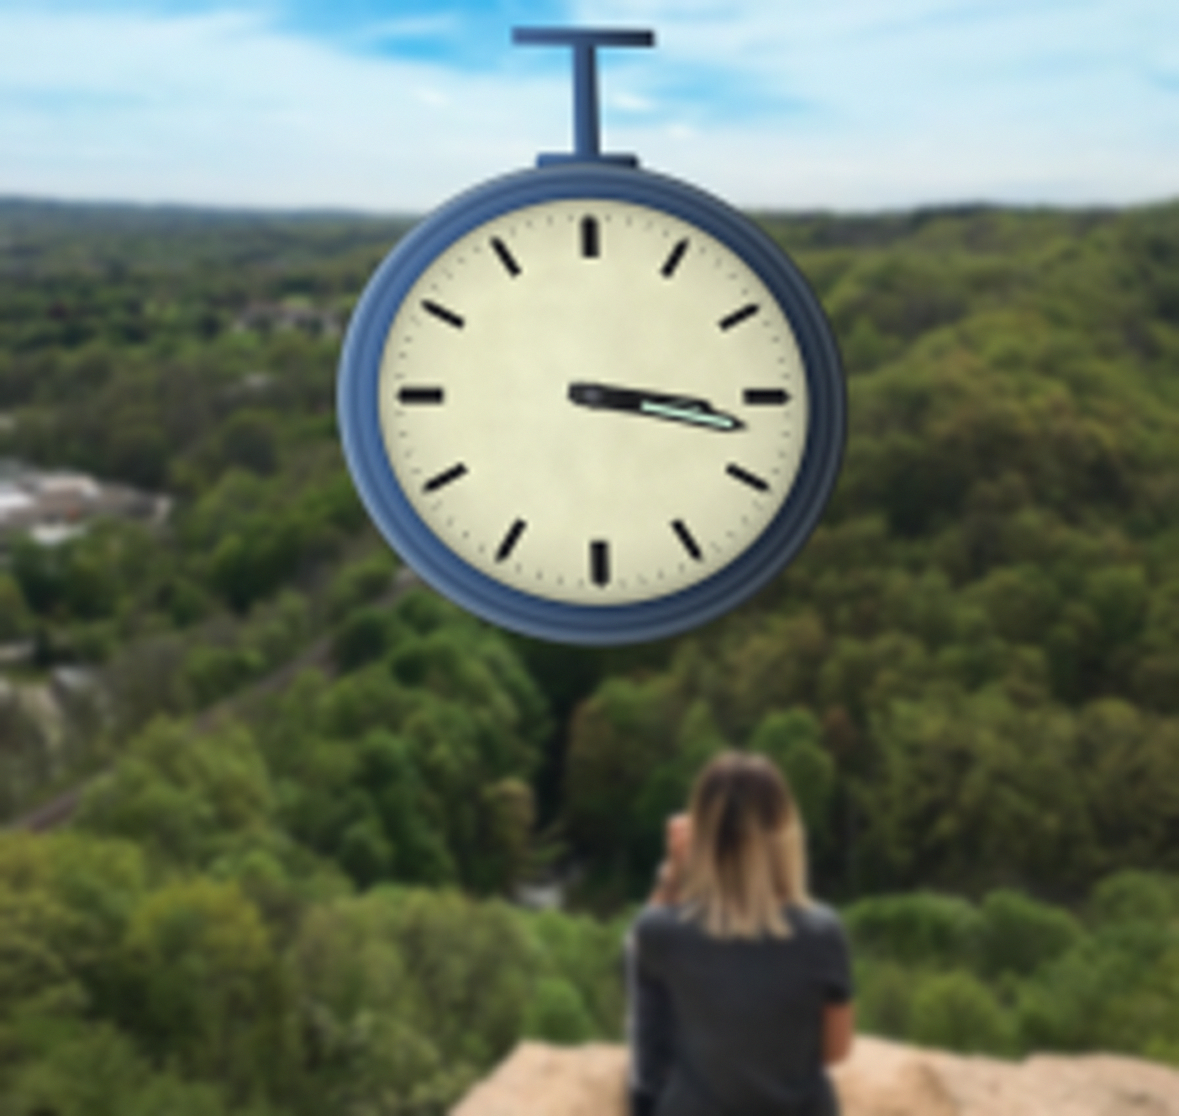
3:17
